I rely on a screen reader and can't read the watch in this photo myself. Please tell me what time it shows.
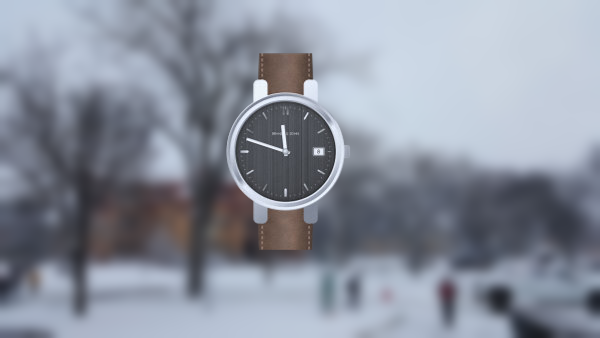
11:48
